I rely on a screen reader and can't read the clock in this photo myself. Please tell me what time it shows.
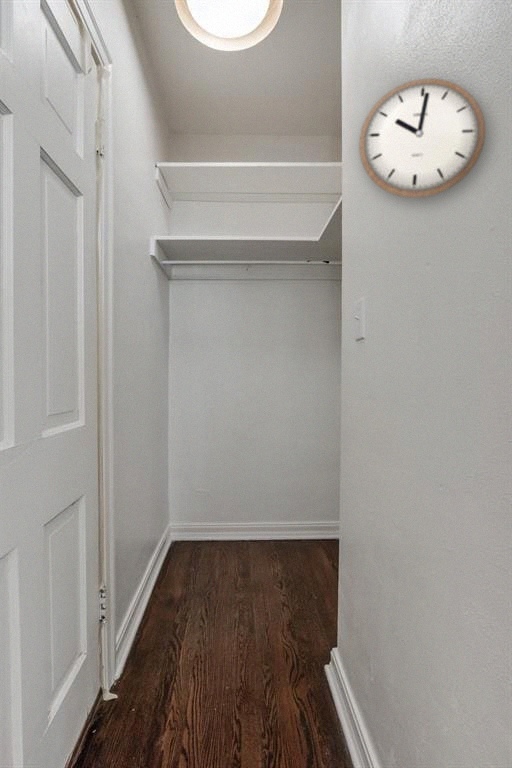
10:01
